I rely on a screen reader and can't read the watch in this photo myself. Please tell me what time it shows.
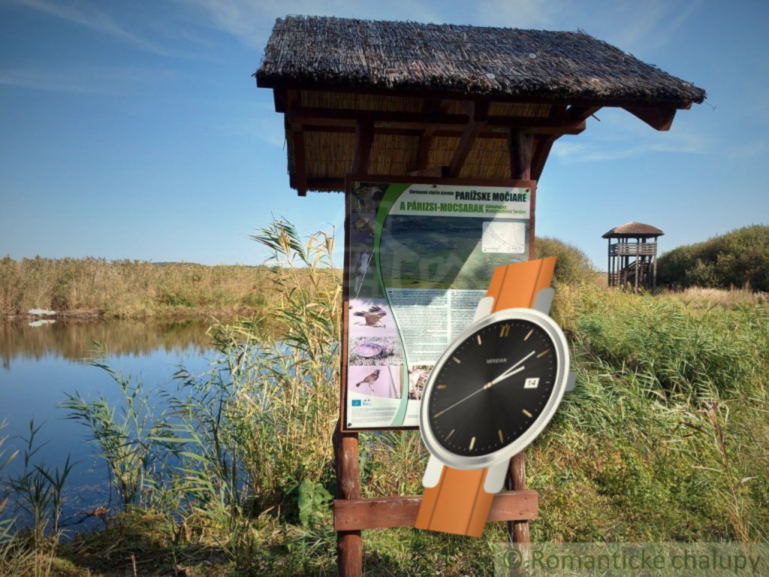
2:08:40
